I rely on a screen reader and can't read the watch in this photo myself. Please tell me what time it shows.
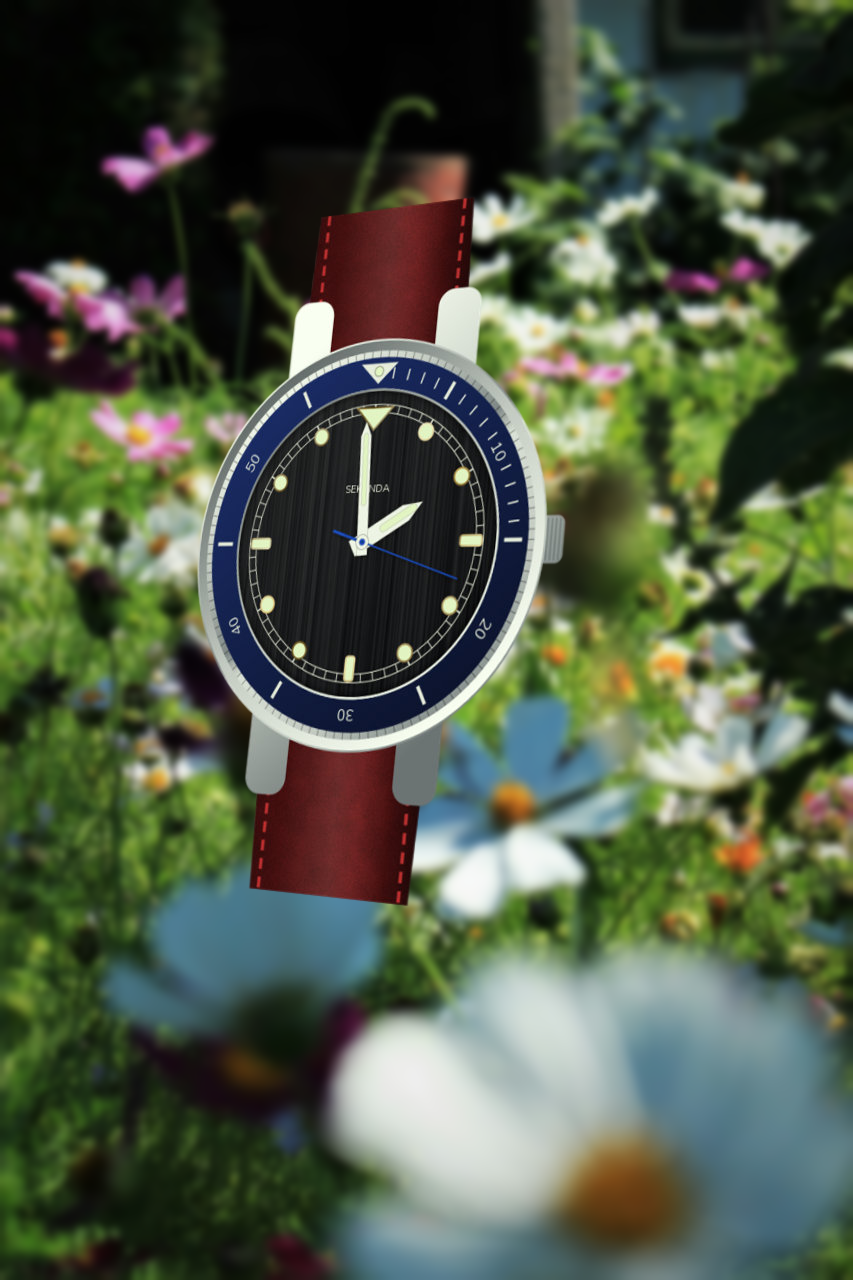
1:59:18
